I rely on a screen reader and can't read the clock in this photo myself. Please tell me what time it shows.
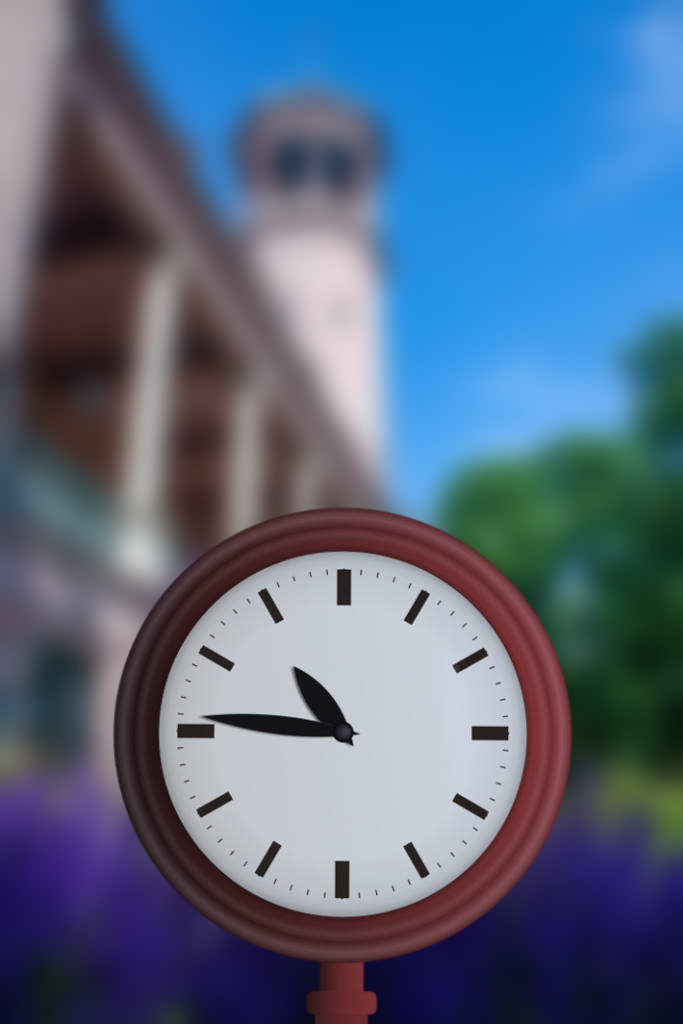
10:46
